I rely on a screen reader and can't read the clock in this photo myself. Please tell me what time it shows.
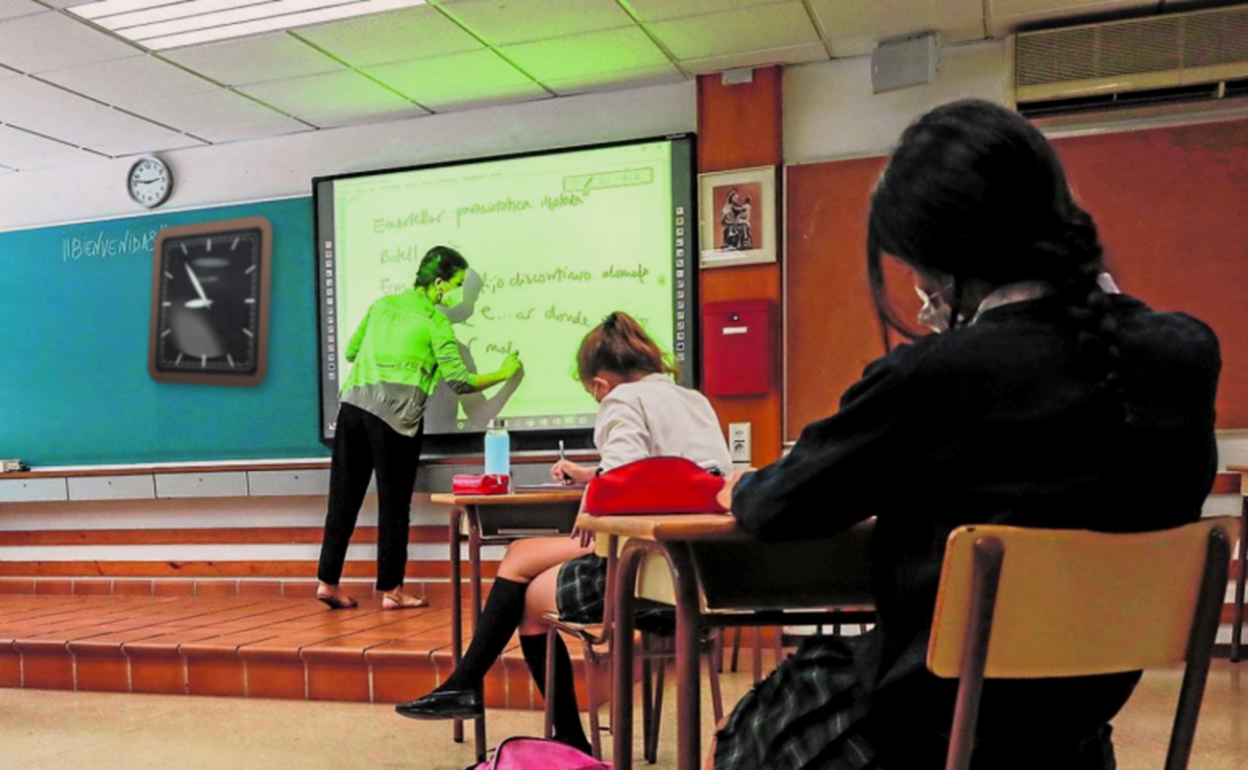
8:54
